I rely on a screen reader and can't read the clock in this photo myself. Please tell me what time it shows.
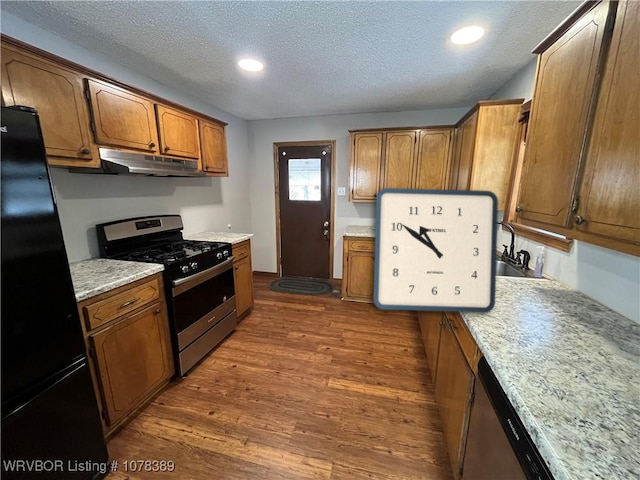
10:51
